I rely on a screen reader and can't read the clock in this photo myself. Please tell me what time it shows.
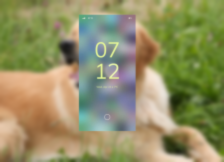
7:12
